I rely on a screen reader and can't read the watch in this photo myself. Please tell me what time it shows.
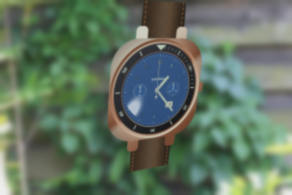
1:23
